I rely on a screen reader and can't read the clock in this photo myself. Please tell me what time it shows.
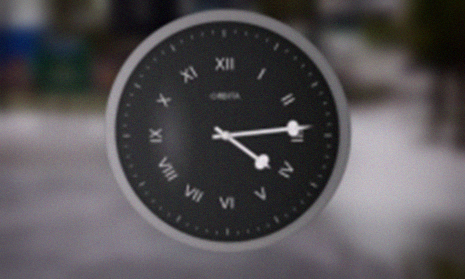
4:14
